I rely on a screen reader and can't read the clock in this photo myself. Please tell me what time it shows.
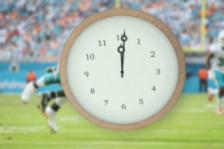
12:01
